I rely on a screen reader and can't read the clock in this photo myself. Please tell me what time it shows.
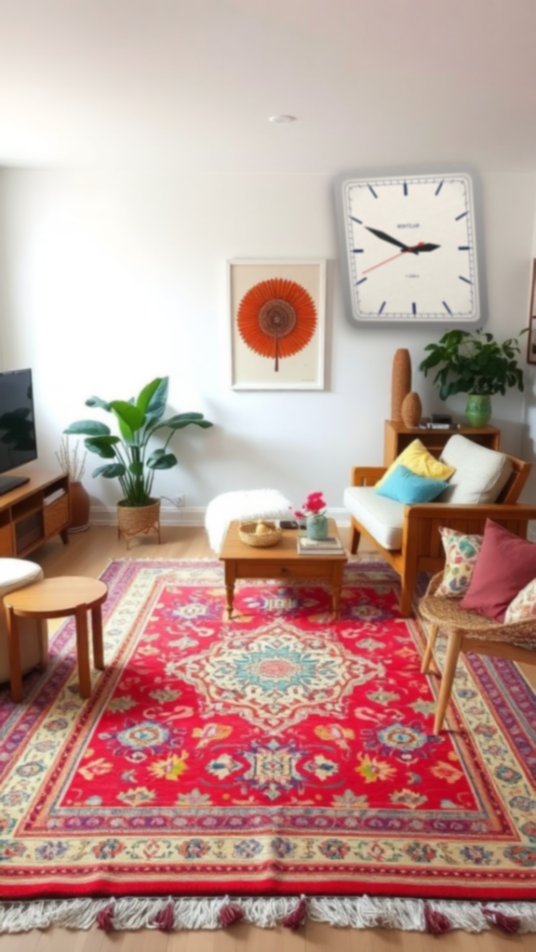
2:49:41
